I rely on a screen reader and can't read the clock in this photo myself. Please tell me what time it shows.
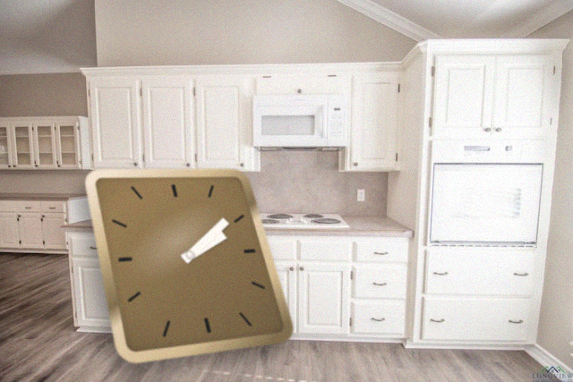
2:09
